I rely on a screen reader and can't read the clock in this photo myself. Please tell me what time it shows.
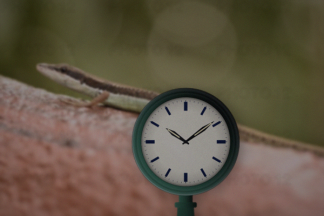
10:09
